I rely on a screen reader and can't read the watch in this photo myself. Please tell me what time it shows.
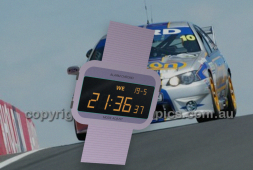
21:36:37
